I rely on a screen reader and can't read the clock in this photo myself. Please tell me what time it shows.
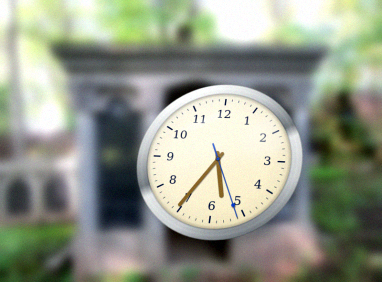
5:35:26
